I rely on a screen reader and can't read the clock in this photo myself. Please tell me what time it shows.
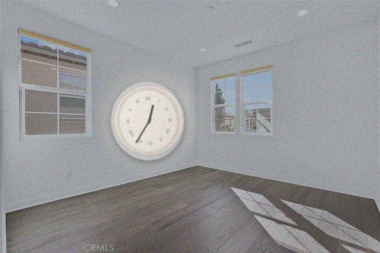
12:36
